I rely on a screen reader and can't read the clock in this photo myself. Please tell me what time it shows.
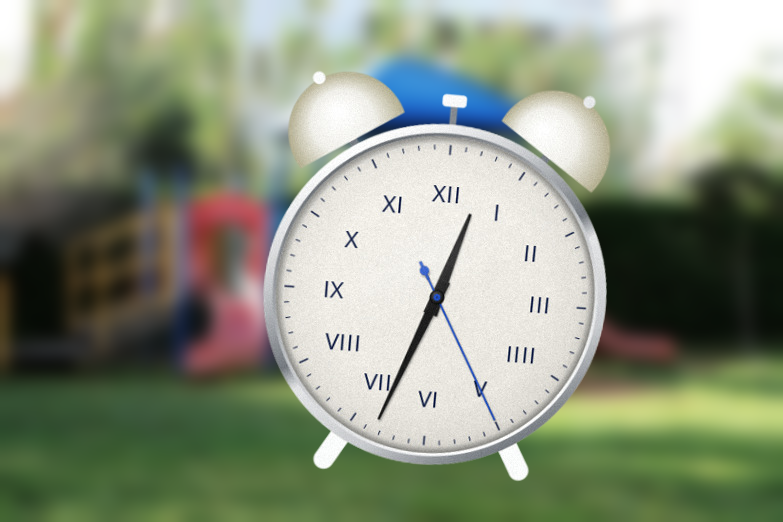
12:33:25
